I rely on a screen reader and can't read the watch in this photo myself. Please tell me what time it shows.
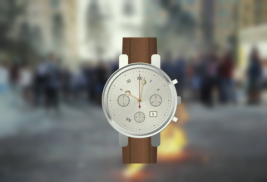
10:02
